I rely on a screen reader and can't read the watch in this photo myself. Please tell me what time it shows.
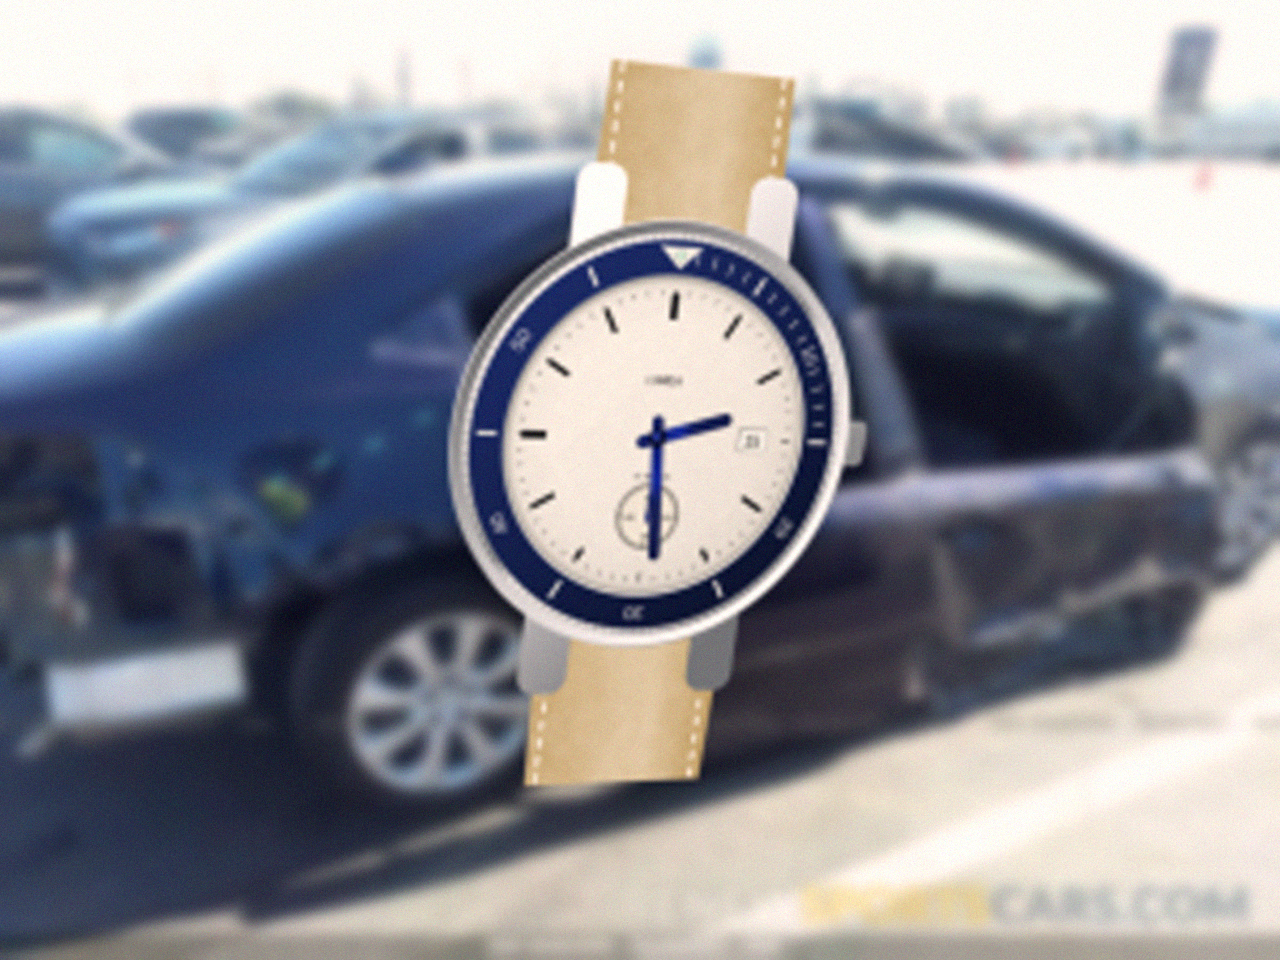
2:29
